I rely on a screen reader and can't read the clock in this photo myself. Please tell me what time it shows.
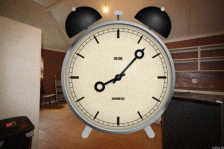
8:07
